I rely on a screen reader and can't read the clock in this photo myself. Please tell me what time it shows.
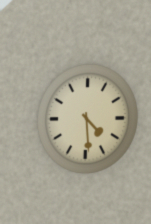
4:29
